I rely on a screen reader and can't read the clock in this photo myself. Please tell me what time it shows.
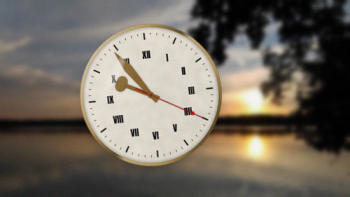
9:54:20
